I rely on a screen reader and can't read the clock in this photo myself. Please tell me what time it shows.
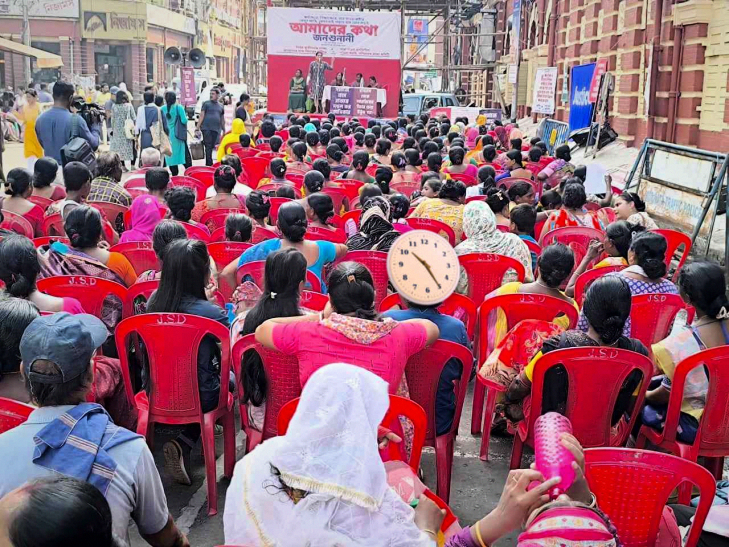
10:25
